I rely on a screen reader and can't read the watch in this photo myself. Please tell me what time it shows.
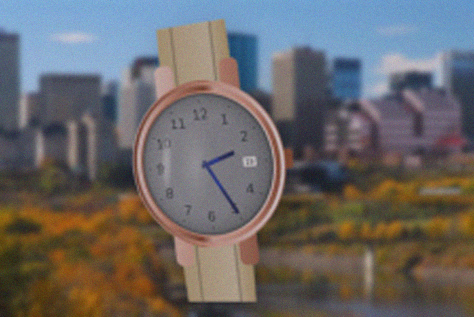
2:25
